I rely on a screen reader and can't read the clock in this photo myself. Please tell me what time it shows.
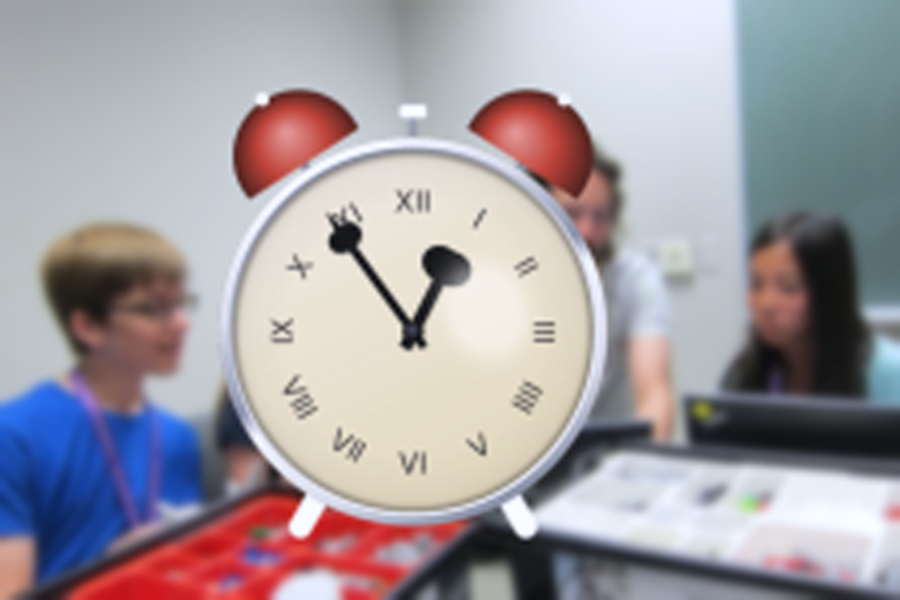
12:54
